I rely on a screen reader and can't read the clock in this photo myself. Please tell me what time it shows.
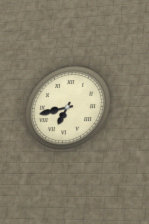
6:43
